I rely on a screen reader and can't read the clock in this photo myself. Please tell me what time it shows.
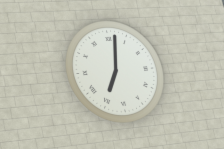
7:02
